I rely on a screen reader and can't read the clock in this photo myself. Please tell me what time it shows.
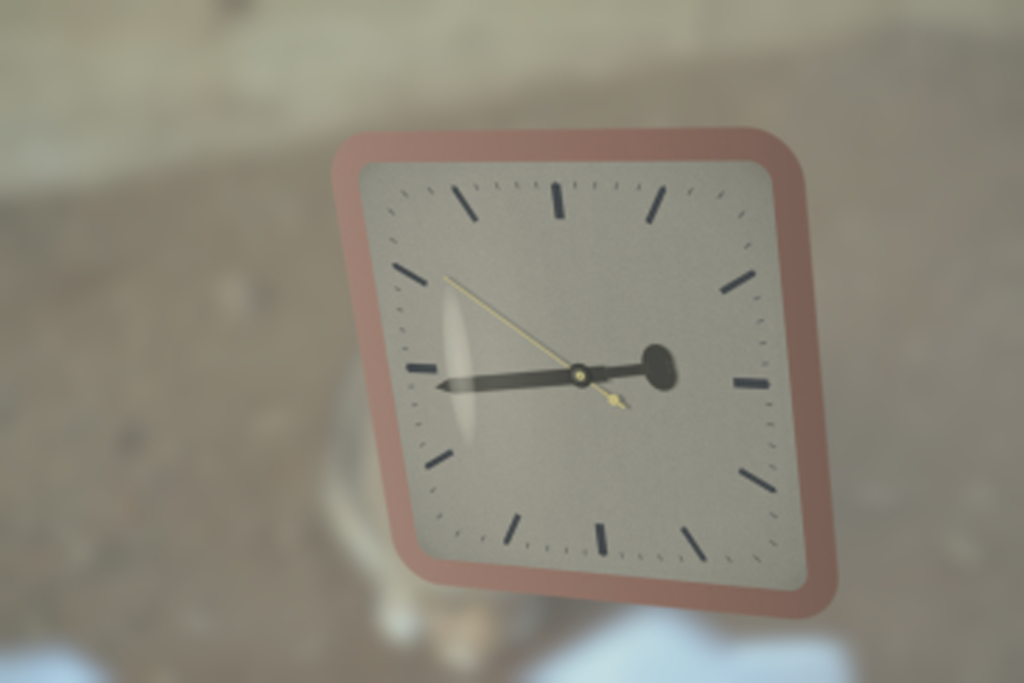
2:43:51
